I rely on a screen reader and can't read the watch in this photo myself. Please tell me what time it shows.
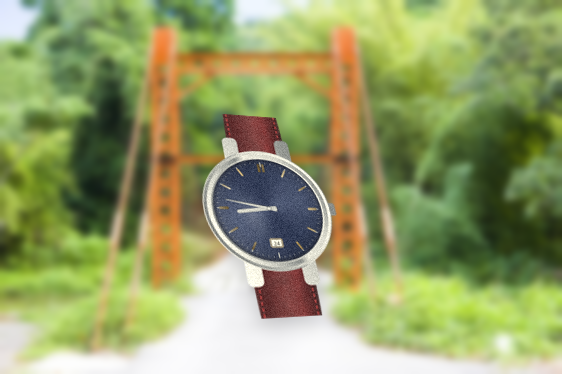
8:47
